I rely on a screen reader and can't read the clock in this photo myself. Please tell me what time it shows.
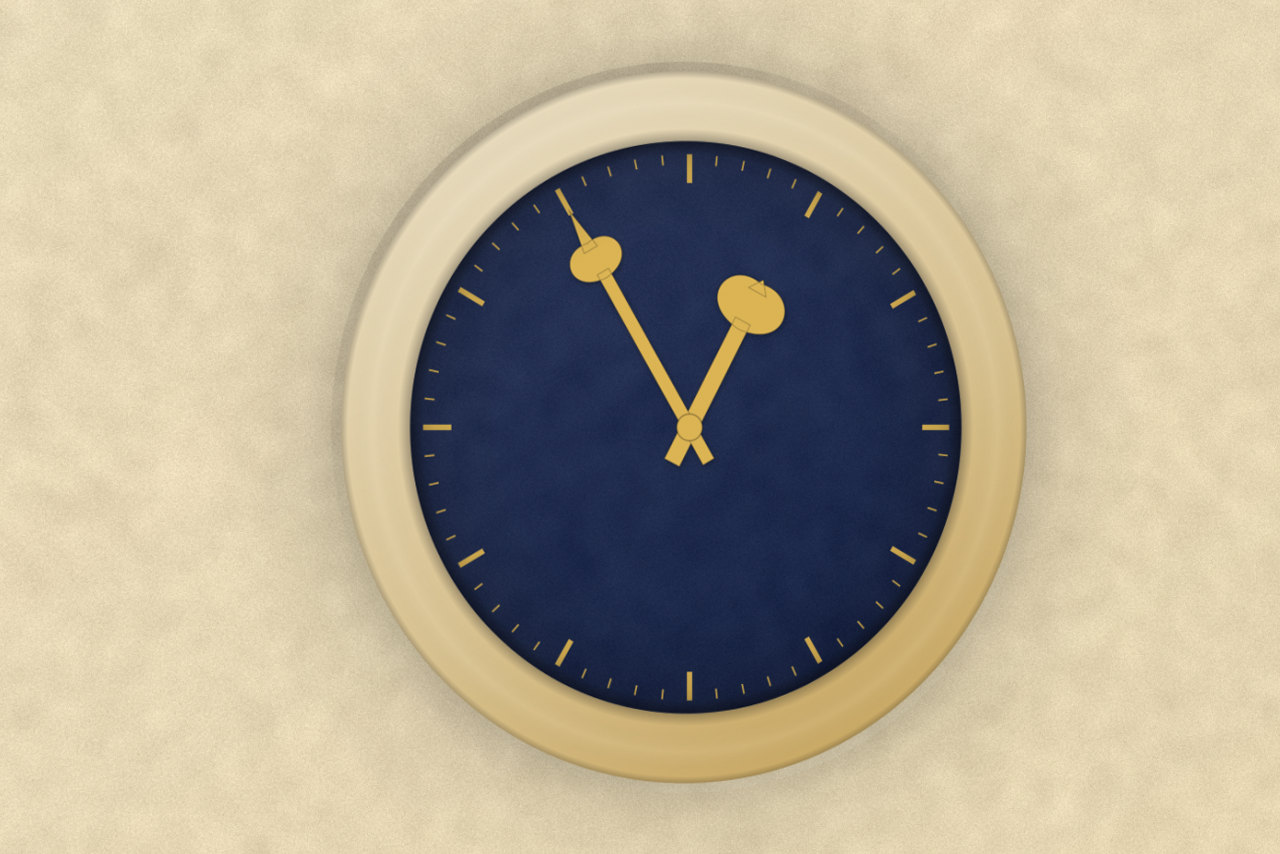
12:55
